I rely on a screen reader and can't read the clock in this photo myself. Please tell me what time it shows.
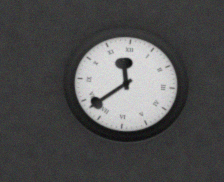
11:38
